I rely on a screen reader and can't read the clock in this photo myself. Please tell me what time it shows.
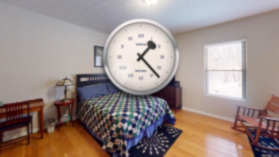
1:23
